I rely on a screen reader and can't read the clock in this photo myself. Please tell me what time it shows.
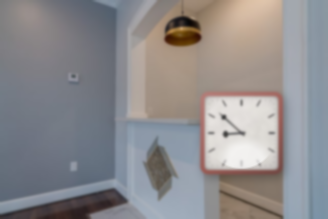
8:52
